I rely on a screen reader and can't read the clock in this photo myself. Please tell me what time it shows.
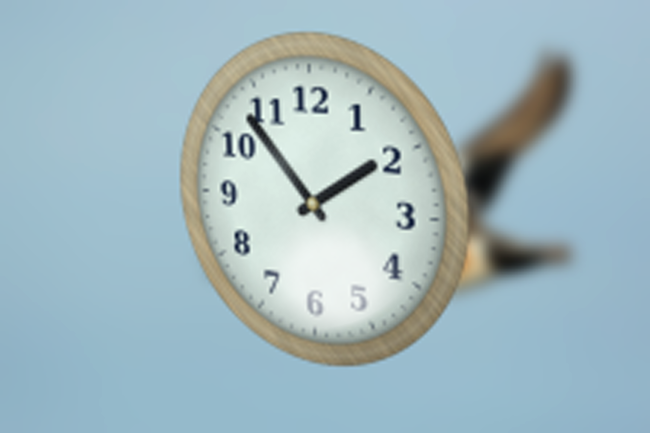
1:53
